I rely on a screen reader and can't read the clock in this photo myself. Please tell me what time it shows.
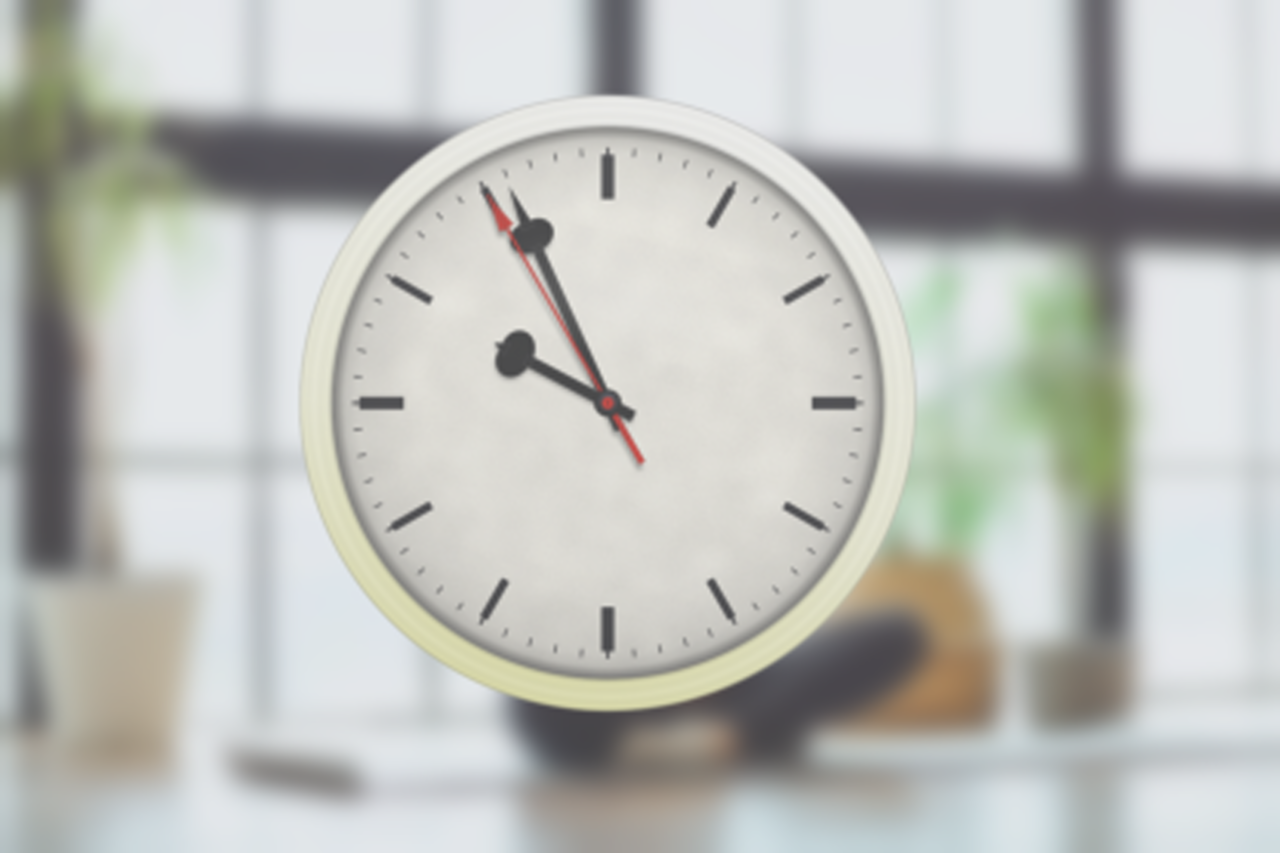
9:55:55
